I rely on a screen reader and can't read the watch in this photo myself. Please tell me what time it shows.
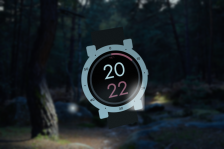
20:22
